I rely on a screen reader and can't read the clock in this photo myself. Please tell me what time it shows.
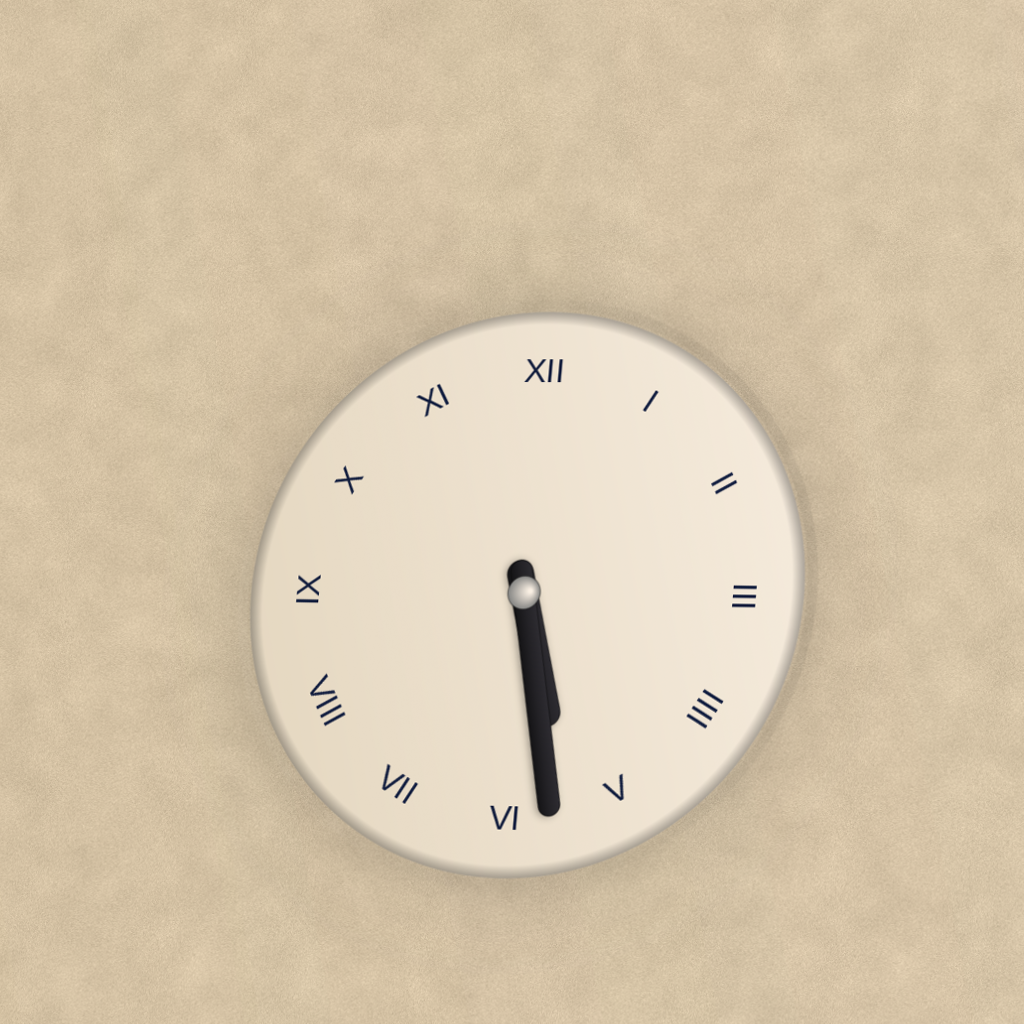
5:28
